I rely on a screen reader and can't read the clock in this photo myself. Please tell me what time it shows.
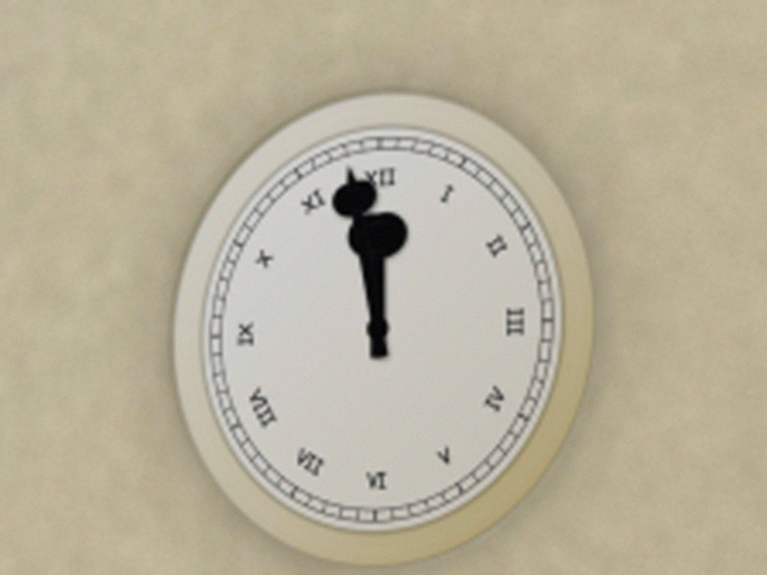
11:58
